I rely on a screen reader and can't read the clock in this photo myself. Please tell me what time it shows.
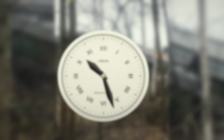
10:27
